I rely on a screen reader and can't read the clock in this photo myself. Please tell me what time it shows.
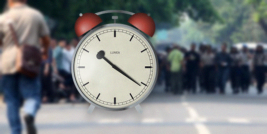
10:21
